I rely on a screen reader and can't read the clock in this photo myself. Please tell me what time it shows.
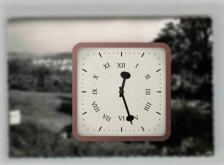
12:27
